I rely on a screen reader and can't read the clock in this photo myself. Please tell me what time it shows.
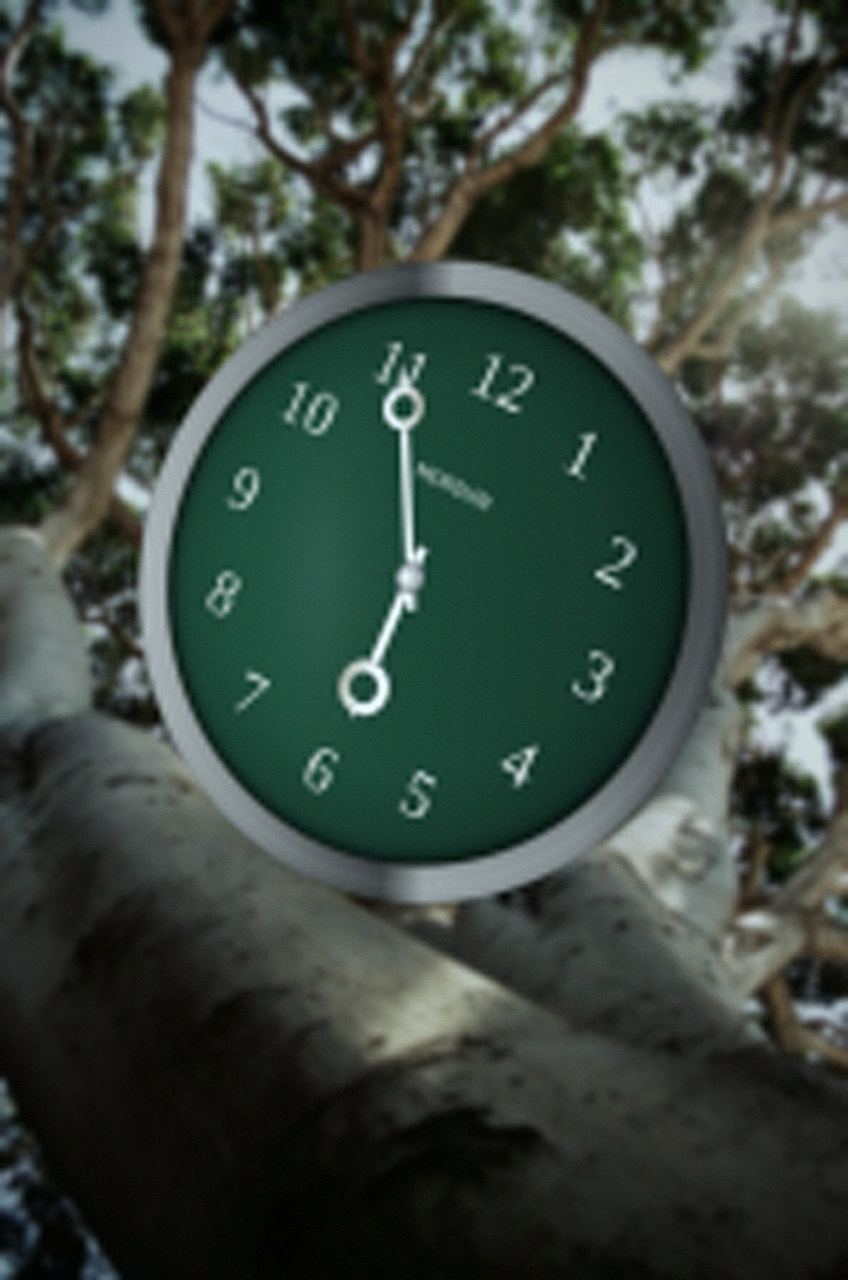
5:55
